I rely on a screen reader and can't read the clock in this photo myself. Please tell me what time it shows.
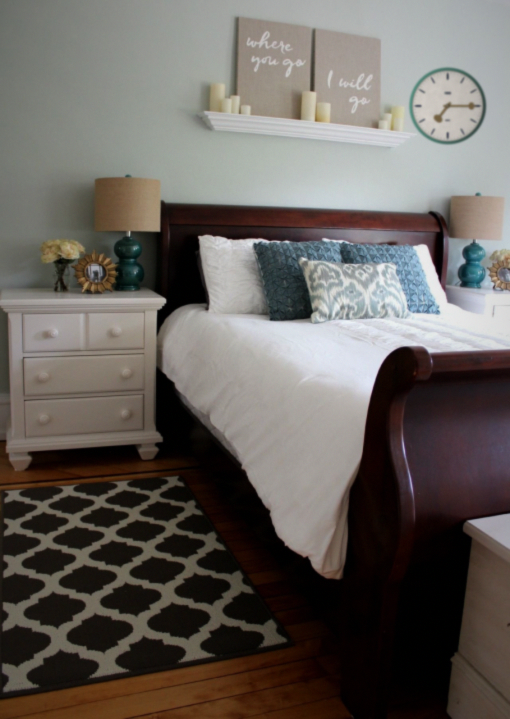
7:15
